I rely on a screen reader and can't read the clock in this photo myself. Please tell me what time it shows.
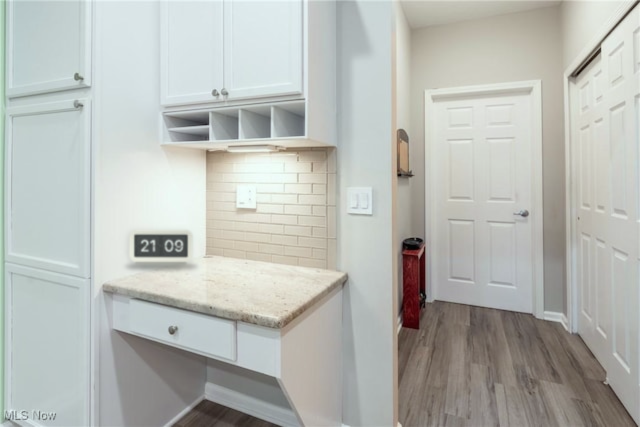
21:09
